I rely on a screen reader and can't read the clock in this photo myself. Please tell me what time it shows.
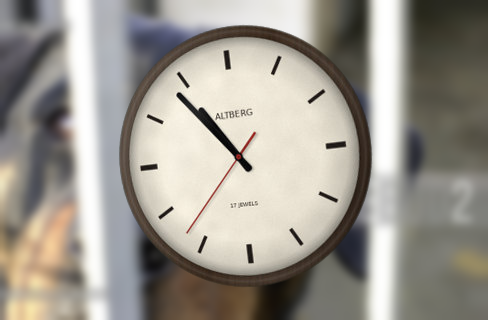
10:53:37
